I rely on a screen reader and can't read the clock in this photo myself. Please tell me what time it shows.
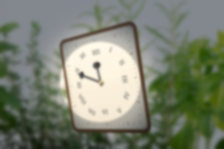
11:49
